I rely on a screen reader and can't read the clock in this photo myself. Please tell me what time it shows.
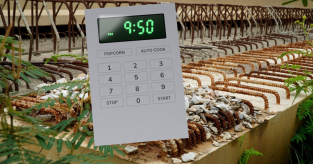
9:50
